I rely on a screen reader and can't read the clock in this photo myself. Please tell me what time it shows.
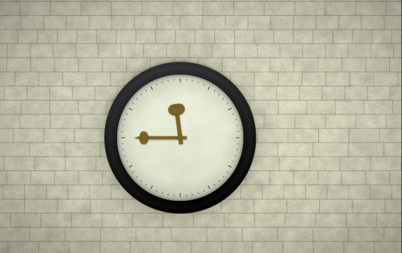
11:45
